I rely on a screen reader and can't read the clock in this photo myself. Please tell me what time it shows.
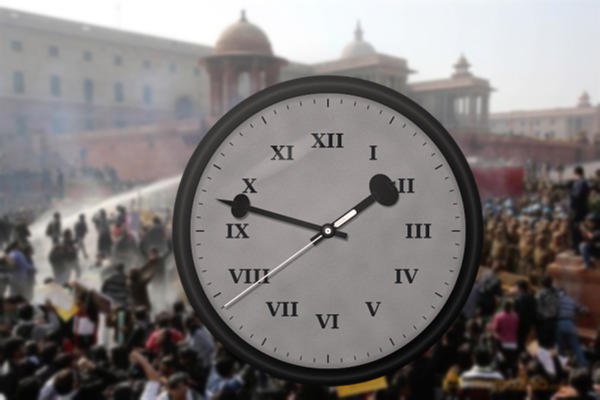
1:47:39
